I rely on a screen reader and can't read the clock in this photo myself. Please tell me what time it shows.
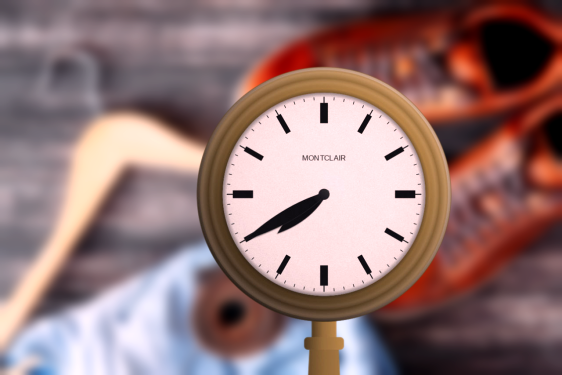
7:40
